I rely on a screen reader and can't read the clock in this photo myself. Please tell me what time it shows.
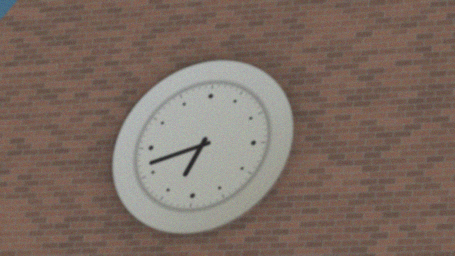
6:42
